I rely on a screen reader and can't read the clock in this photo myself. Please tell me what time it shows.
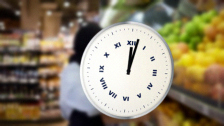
12:02
